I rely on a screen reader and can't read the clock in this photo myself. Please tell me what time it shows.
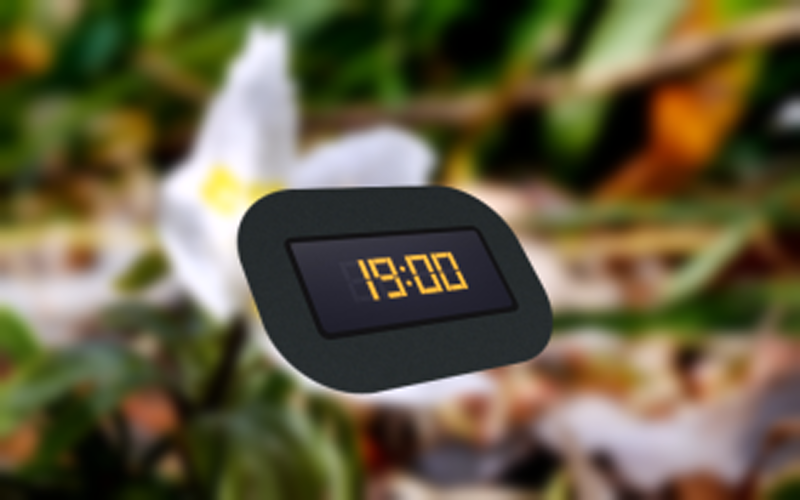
19:00
